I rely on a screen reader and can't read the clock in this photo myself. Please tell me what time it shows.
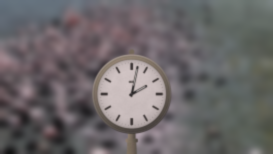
2:02
